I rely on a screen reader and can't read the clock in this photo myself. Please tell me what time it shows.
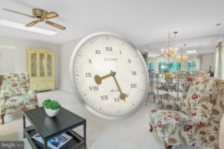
8:27
